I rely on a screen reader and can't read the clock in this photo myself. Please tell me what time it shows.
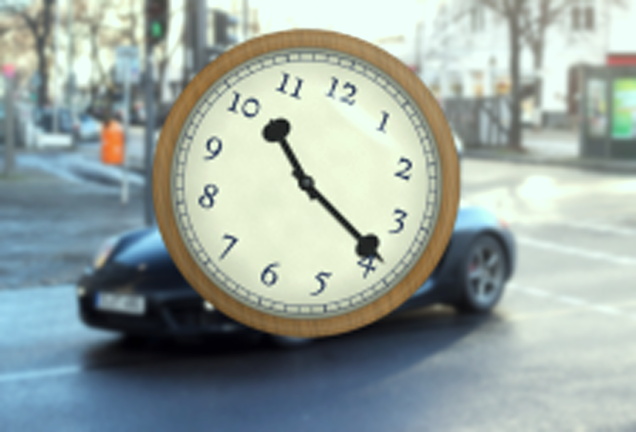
10:19
